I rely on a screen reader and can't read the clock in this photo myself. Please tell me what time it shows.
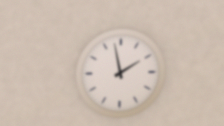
1:58
